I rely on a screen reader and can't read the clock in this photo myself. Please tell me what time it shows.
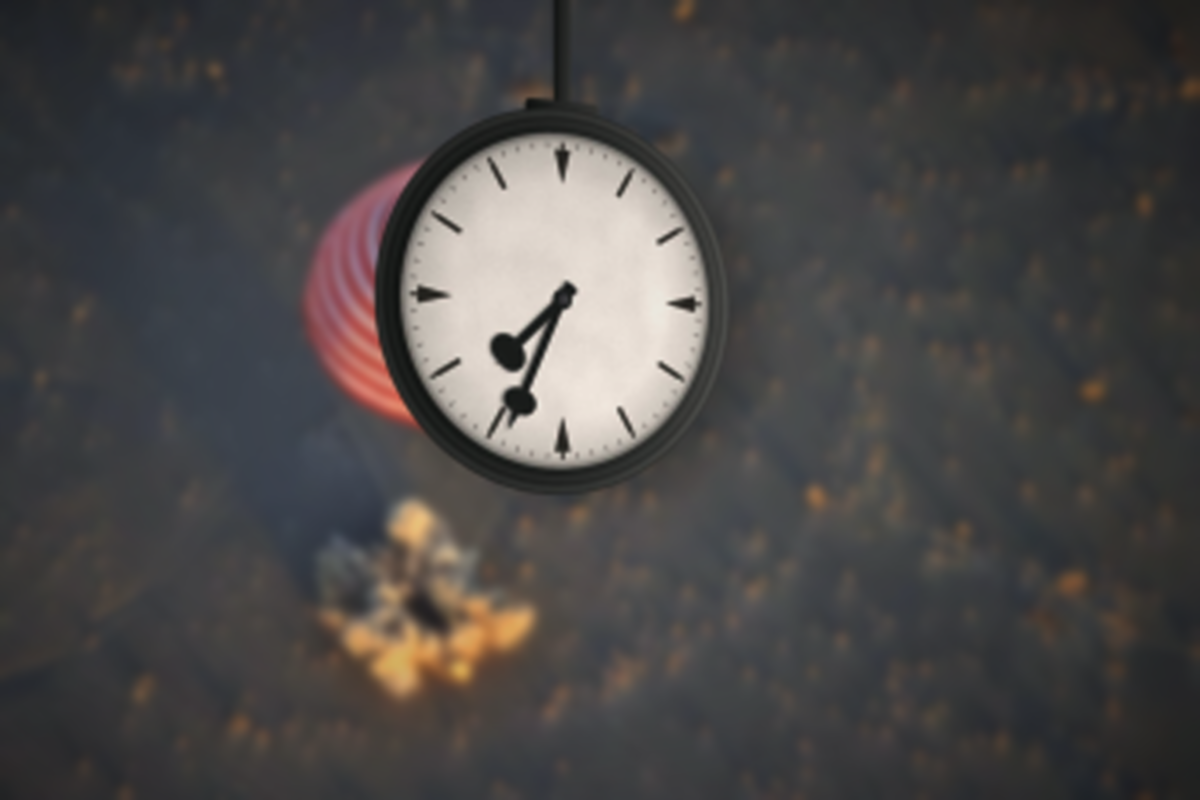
7:34
